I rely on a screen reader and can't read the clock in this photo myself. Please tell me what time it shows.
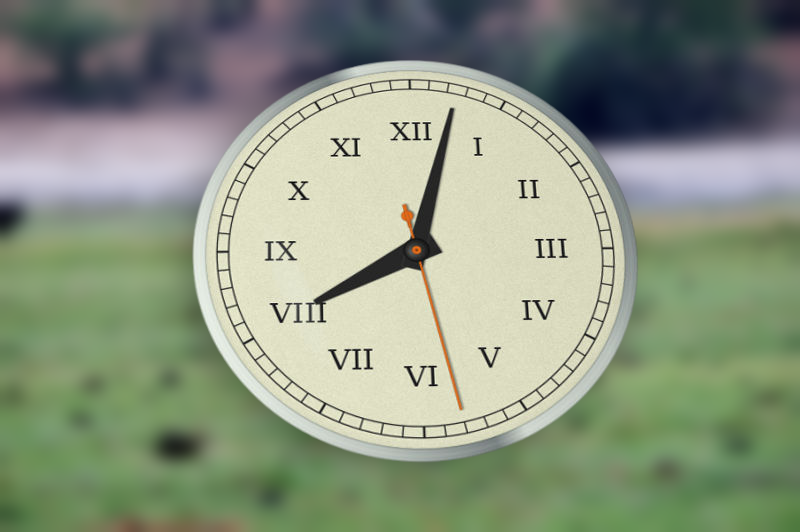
8:02:28
